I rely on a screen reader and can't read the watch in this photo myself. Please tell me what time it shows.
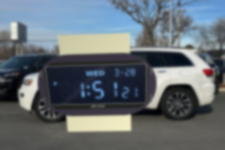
1:51:21
